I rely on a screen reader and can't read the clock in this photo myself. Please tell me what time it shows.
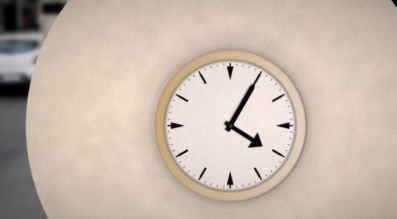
4:05
